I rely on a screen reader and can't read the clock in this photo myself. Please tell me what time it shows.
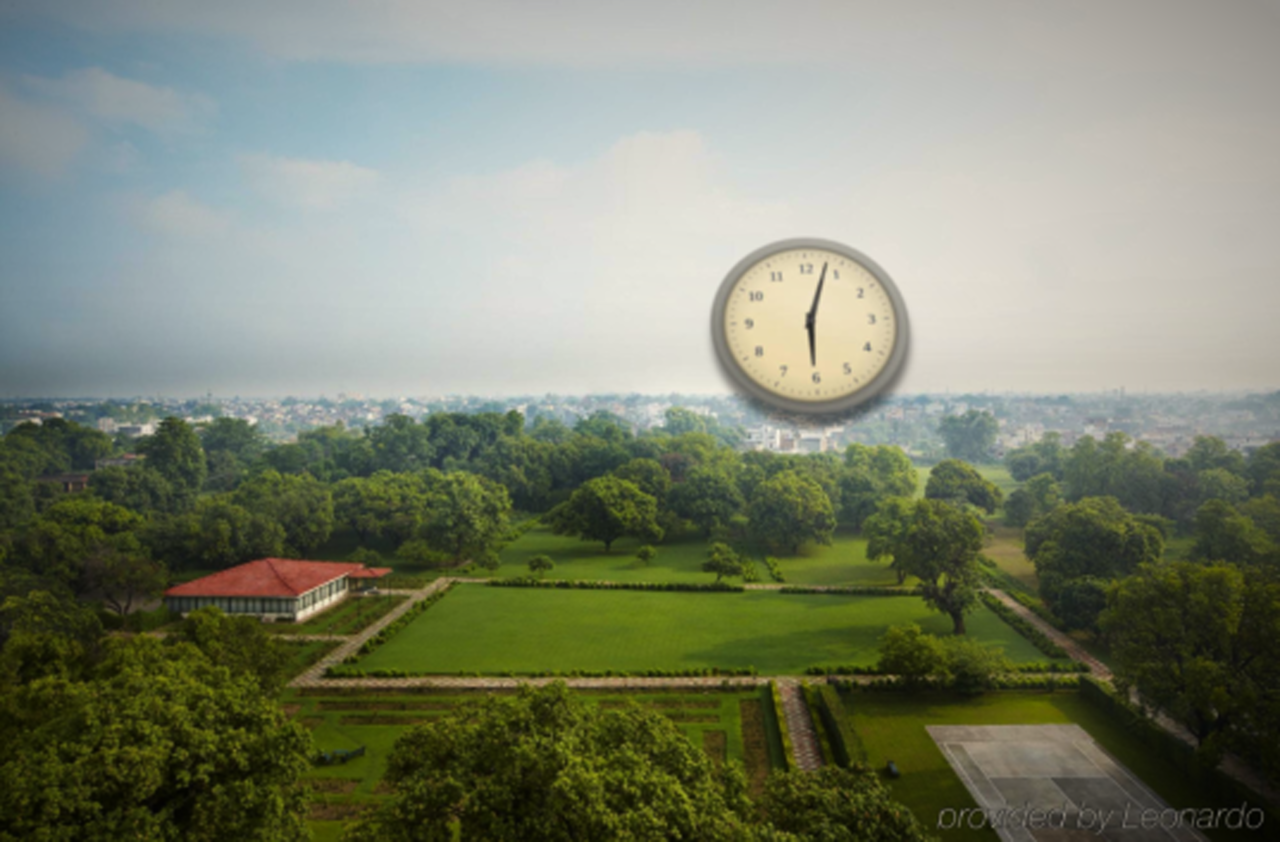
6:03
